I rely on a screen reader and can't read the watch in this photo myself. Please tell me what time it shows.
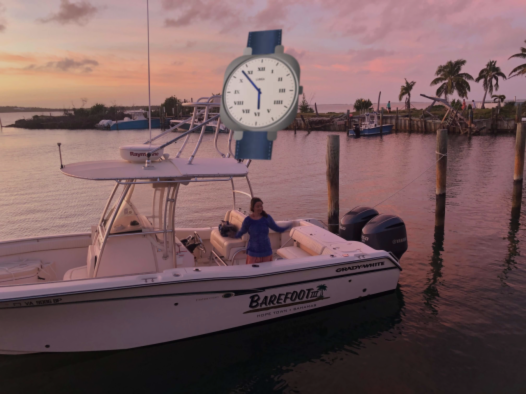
5:53
